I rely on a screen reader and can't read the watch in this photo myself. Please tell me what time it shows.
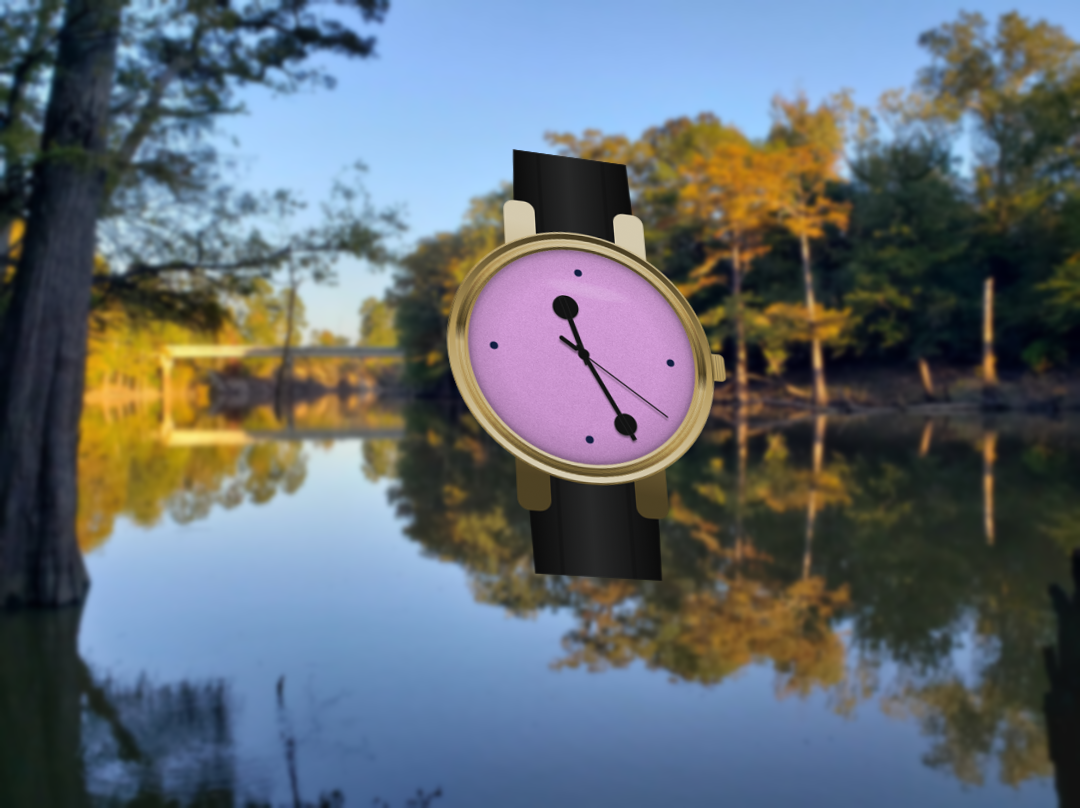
11:25:21
